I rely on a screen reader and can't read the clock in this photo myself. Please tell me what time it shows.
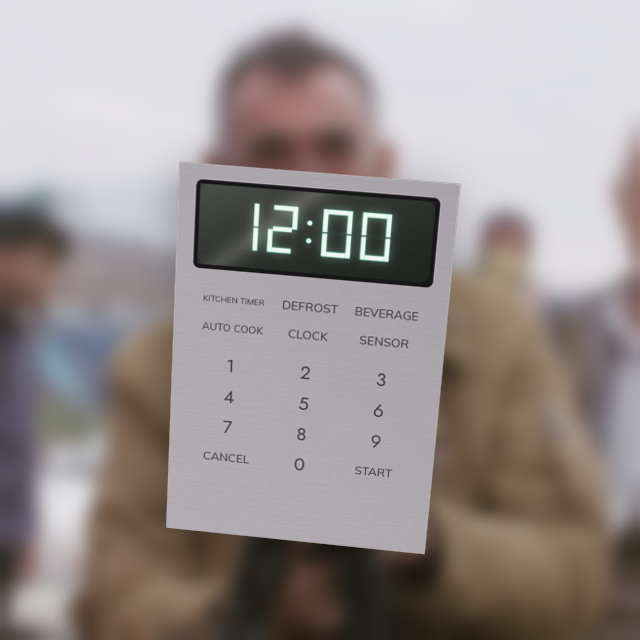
12:00
